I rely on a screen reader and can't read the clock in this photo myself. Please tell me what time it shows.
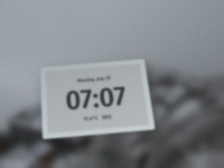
7:07
